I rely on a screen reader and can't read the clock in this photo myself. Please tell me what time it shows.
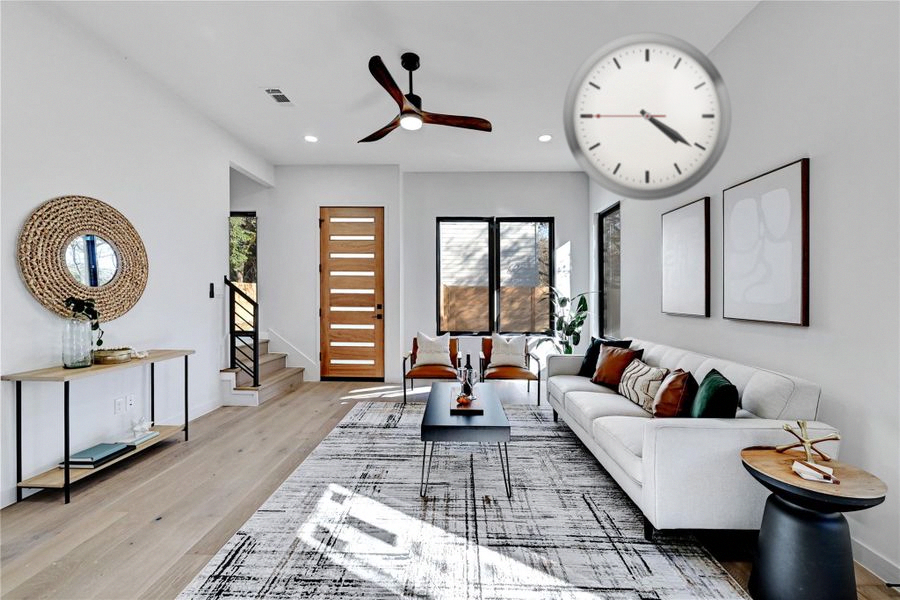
4:20:45
